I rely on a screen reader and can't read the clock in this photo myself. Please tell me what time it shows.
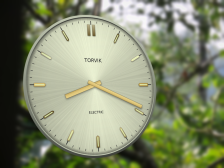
8:19
